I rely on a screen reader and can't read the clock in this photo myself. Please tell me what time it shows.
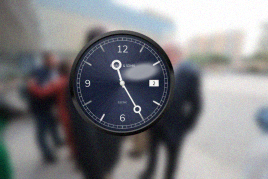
11:25
